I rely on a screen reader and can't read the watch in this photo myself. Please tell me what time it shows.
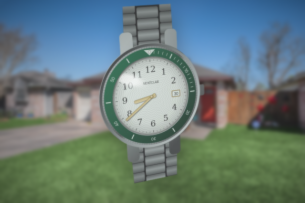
8:39
